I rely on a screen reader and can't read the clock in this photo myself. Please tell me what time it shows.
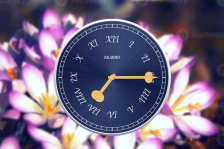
7:15
